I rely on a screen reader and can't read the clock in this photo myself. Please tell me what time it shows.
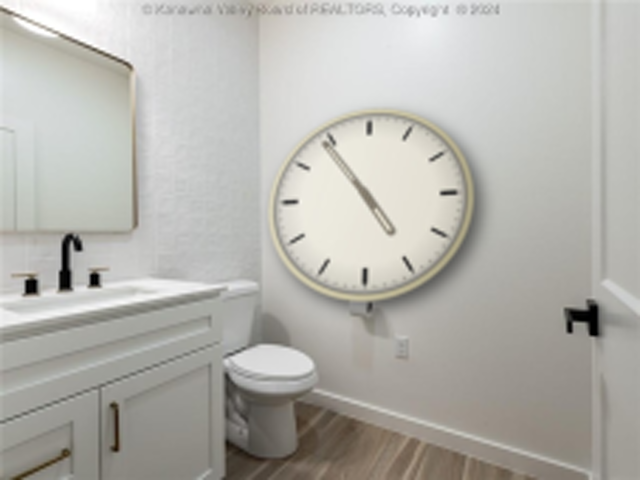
4:54
